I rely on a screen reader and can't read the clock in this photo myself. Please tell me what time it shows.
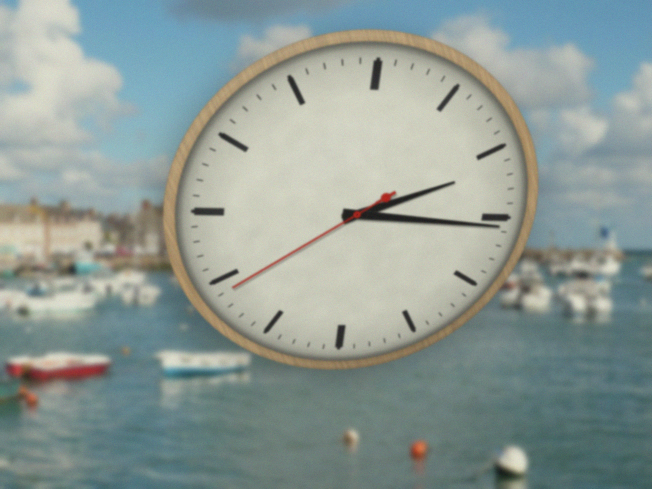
2:15:39
